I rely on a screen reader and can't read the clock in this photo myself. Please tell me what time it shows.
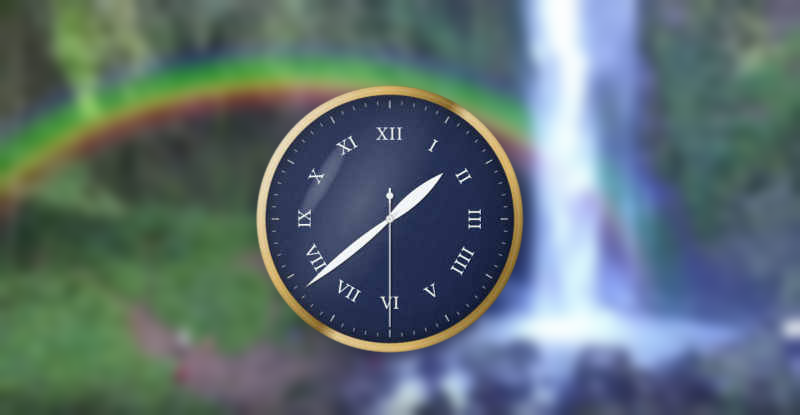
1:38:30
